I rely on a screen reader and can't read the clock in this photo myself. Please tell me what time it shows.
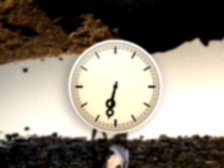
6:32
